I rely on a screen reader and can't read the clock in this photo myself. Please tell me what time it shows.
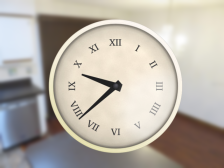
9:38
